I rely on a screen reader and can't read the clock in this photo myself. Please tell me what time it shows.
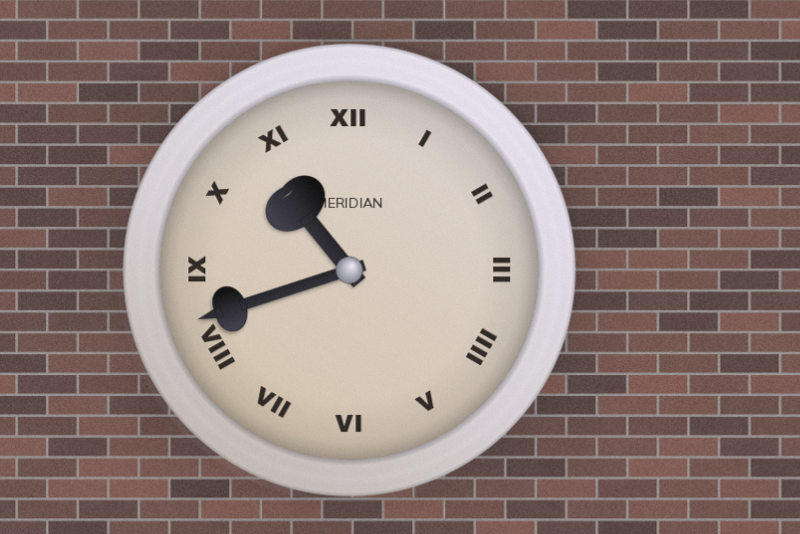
10:42
